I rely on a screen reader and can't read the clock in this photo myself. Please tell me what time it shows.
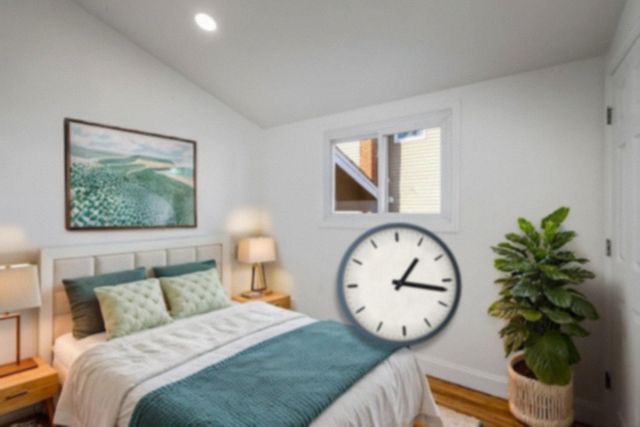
1:17
